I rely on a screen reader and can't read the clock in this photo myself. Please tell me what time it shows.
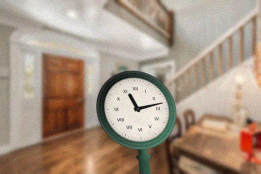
11:13
